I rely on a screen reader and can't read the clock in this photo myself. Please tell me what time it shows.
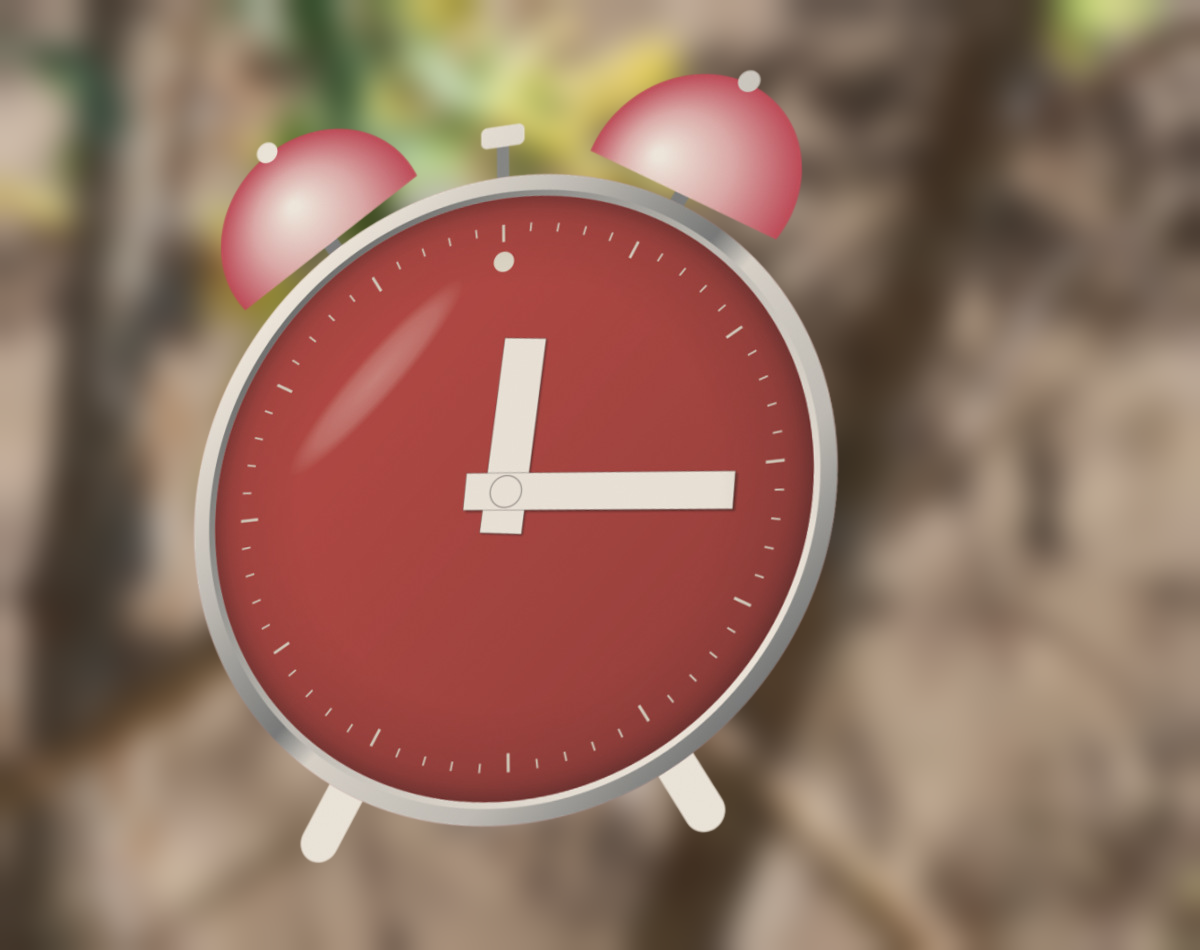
12:16
